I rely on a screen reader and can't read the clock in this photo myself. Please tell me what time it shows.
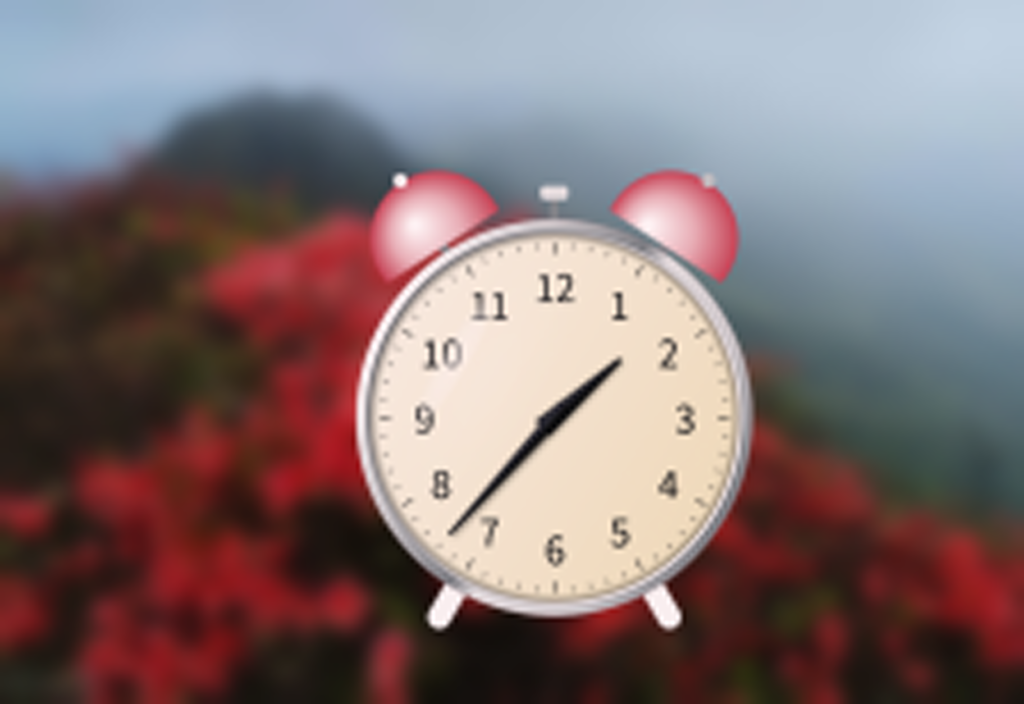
1:37
